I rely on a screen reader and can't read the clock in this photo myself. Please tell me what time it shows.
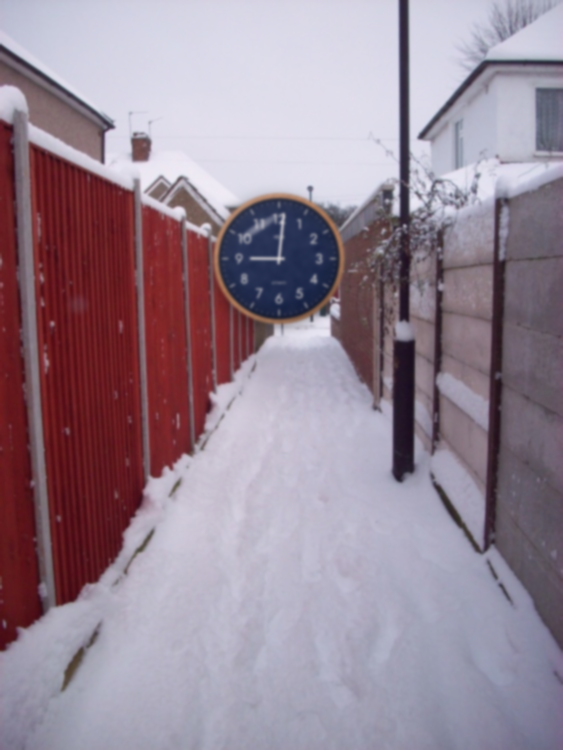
9:01
